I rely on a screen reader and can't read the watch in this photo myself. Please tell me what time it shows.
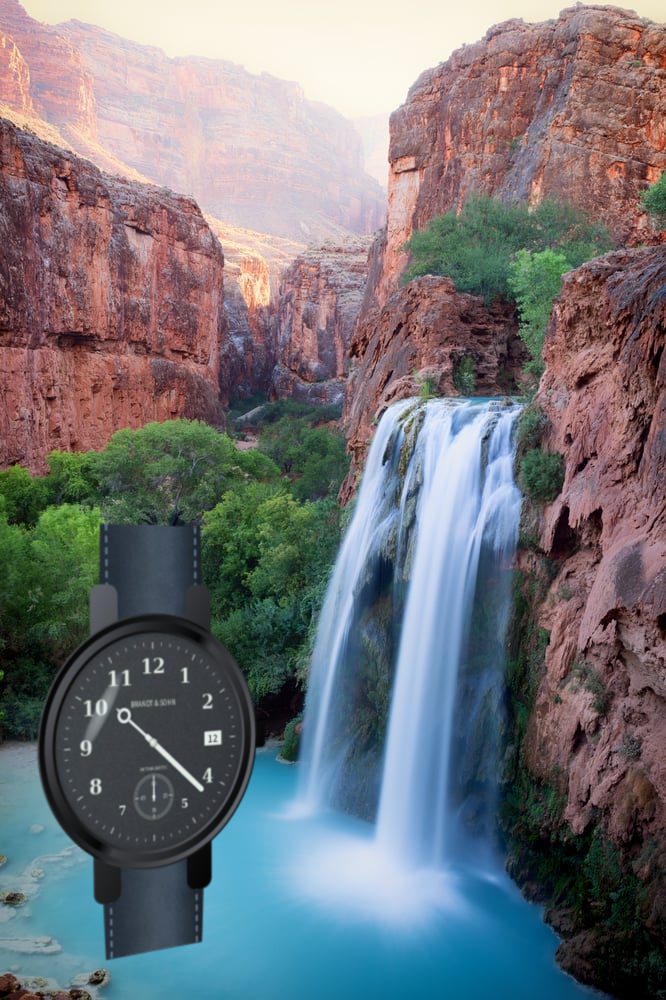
10:22
